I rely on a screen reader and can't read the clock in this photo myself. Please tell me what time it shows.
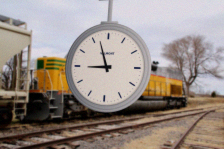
8:57
